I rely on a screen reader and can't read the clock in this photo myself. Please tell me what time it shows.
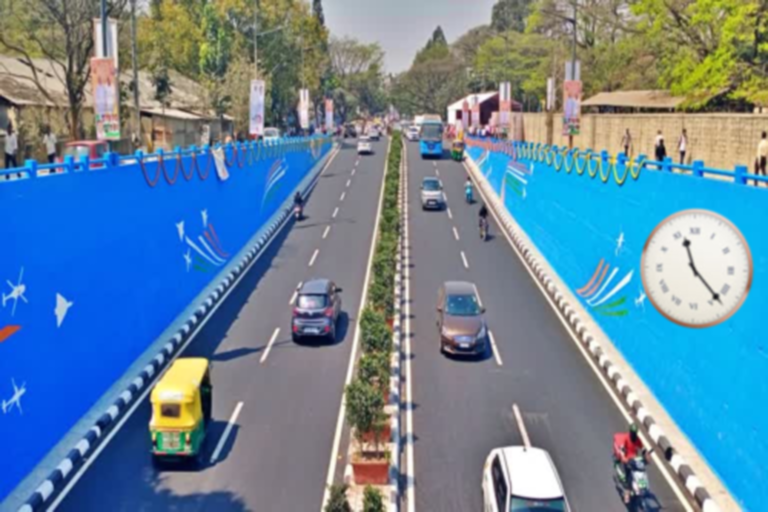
11:23
